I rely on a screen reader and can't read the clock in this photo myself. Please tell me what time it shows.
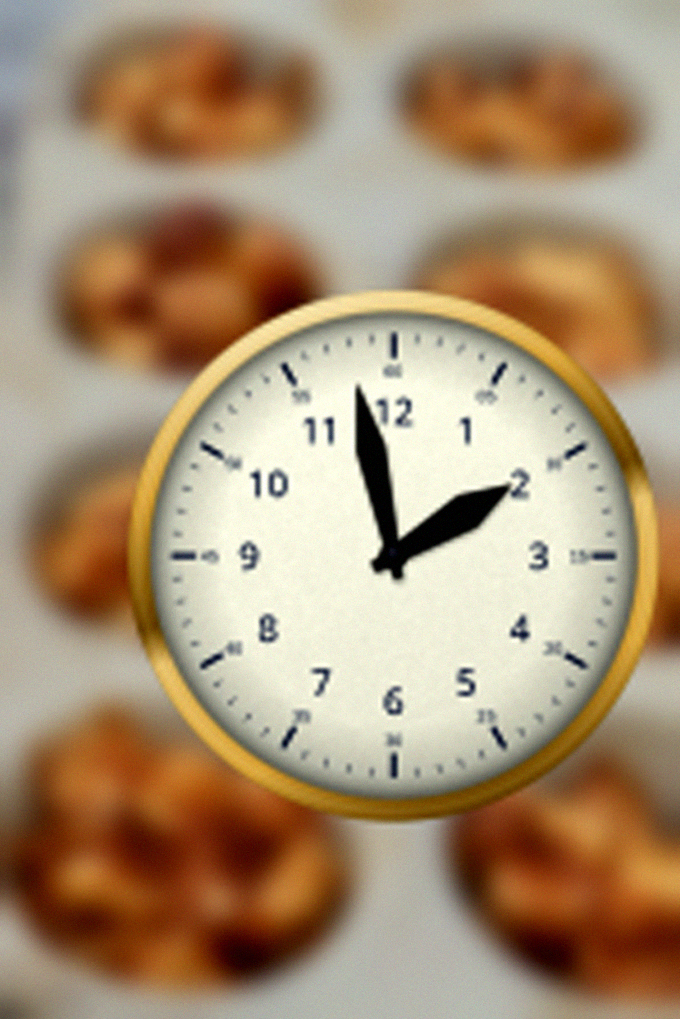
1:58
